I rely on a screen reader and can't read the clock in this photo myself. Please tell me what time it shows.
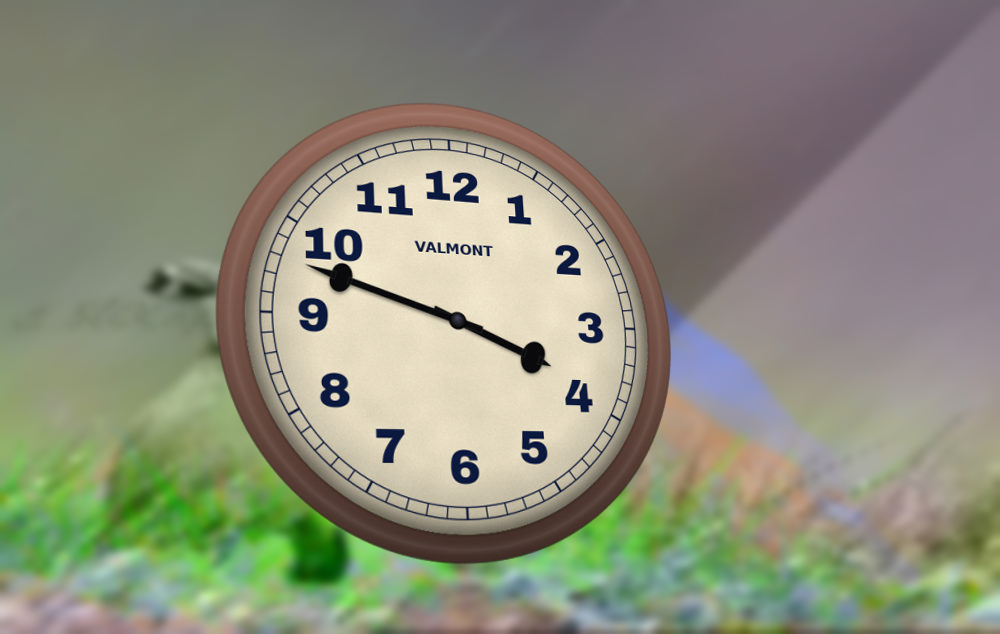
3:48
